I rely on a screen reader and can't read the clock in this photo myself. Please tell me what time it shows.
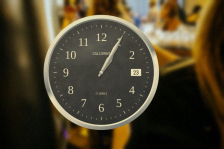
1:05
